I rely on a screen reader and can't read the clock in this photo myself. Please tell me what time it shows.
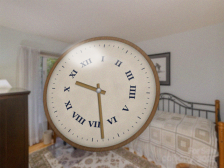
10:33
